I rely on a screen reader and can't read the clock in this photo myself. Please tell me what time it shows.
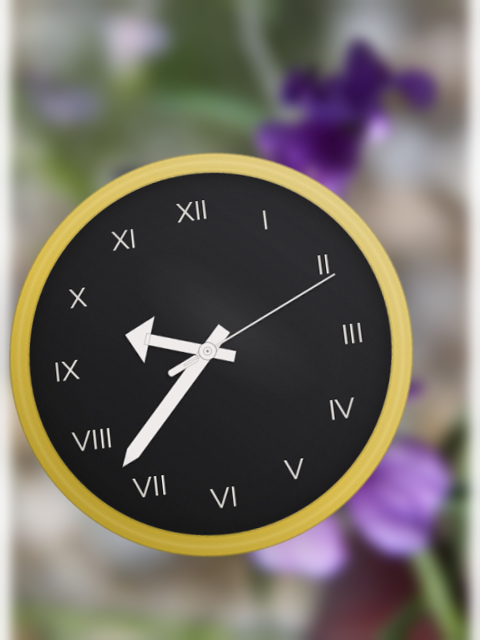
9:37:11
